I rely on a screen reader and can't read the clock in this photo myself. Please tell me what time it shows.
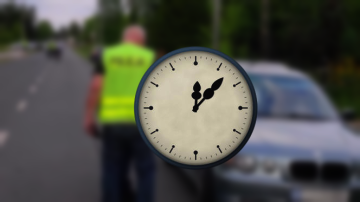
12:07
